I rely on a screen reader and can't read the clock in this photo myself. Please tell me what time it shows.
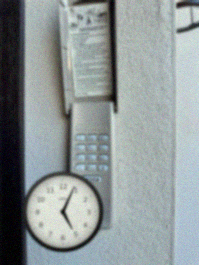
5:04
